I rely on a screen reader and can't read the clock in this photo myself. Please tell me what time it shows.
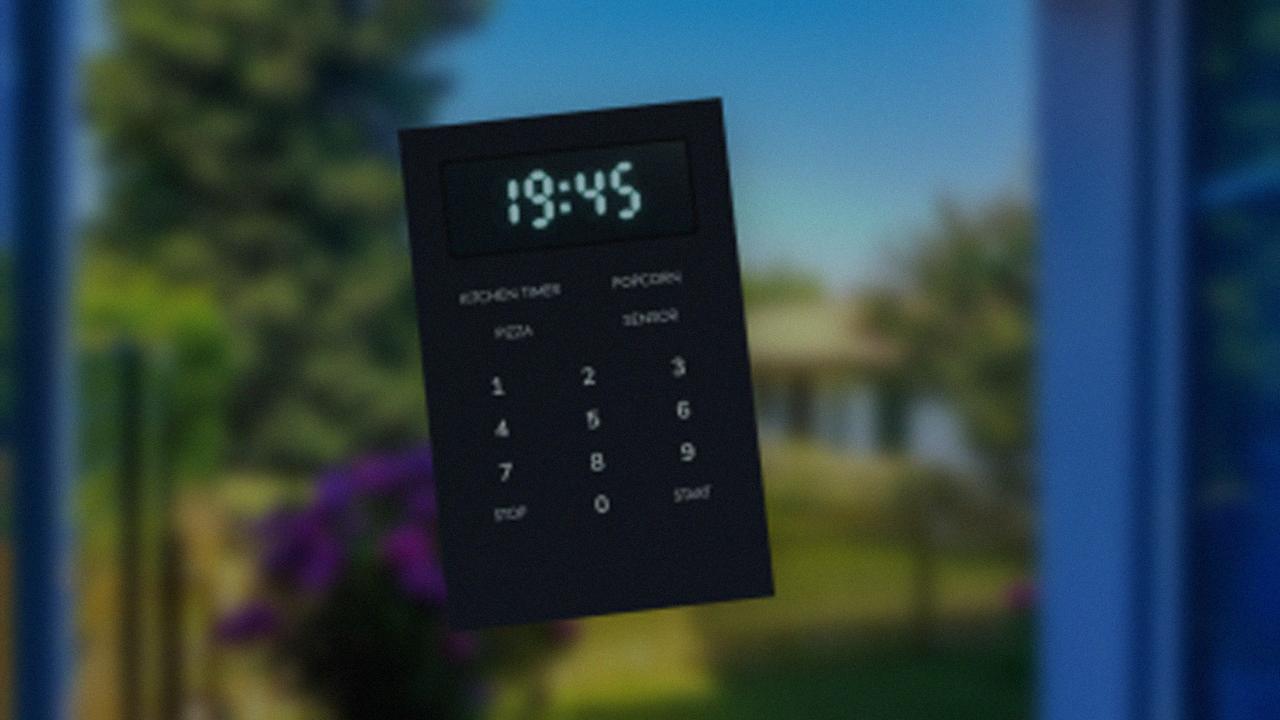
19:45
